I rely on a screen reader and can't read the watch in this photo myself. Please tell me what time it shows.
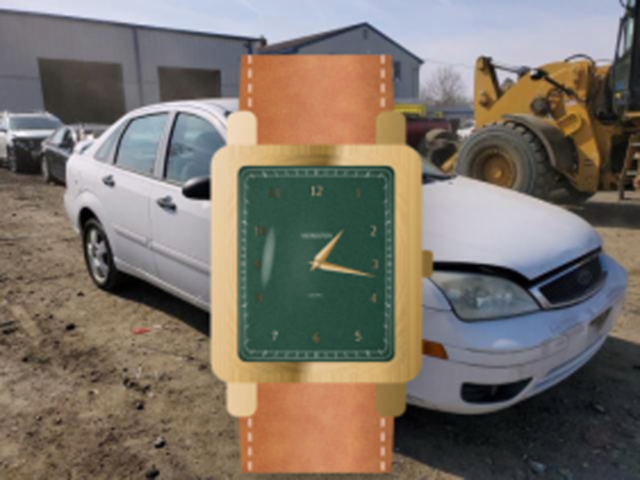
1:17
